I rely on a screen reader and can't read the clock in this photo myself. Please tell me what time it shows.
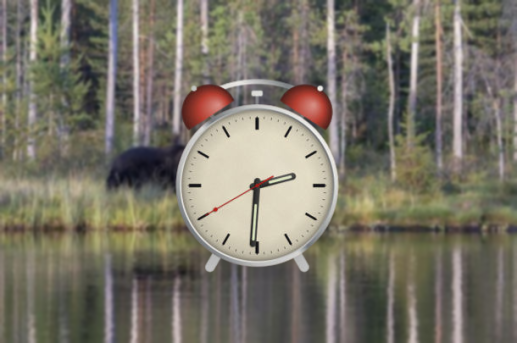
2:30:40
